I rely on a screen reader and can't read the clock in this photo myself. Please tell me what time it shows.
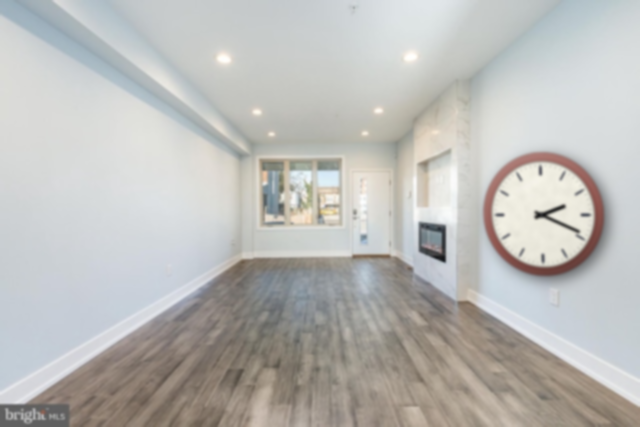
2:19
